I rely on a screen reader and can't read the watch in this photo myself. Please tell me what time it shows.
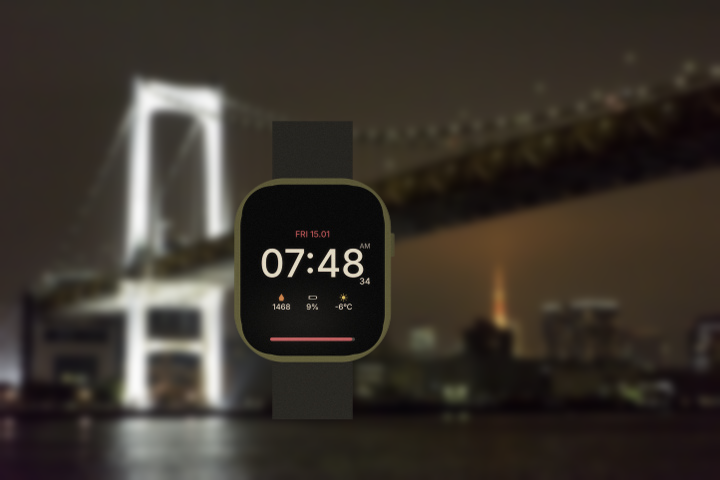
7:48:34
